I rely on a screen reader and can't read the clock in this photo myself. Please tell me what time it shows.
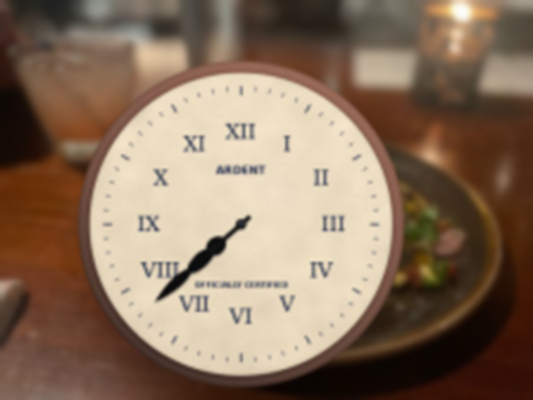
7:38
